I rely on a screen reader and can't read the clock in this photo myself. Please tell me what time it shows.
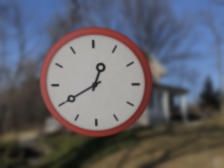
12:40
